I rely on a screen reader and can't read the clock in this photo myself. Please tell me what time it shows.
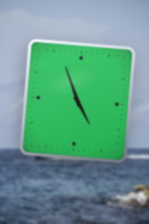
4:56
